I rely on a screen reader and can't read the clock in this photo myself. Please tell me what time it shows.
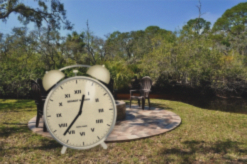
12:37
